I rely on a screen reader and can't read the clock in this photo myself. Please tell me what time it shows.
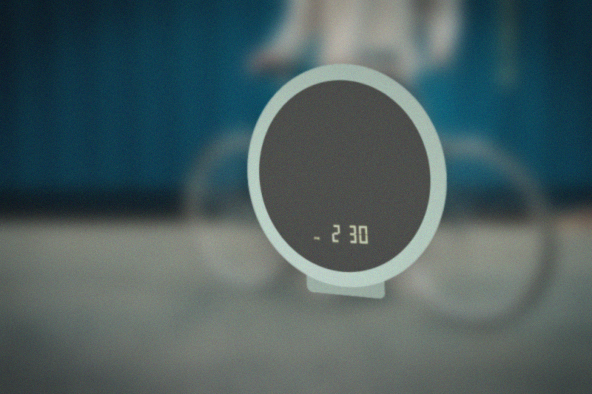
2:30
